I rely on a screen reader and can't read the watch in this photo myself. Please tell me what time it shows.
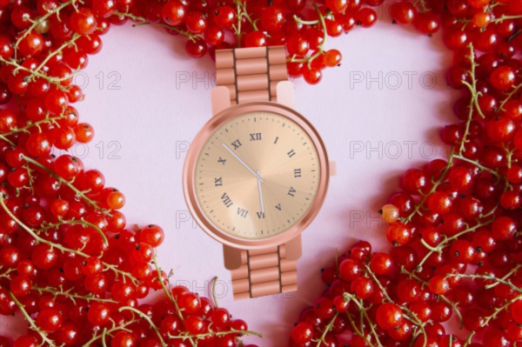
5:53
